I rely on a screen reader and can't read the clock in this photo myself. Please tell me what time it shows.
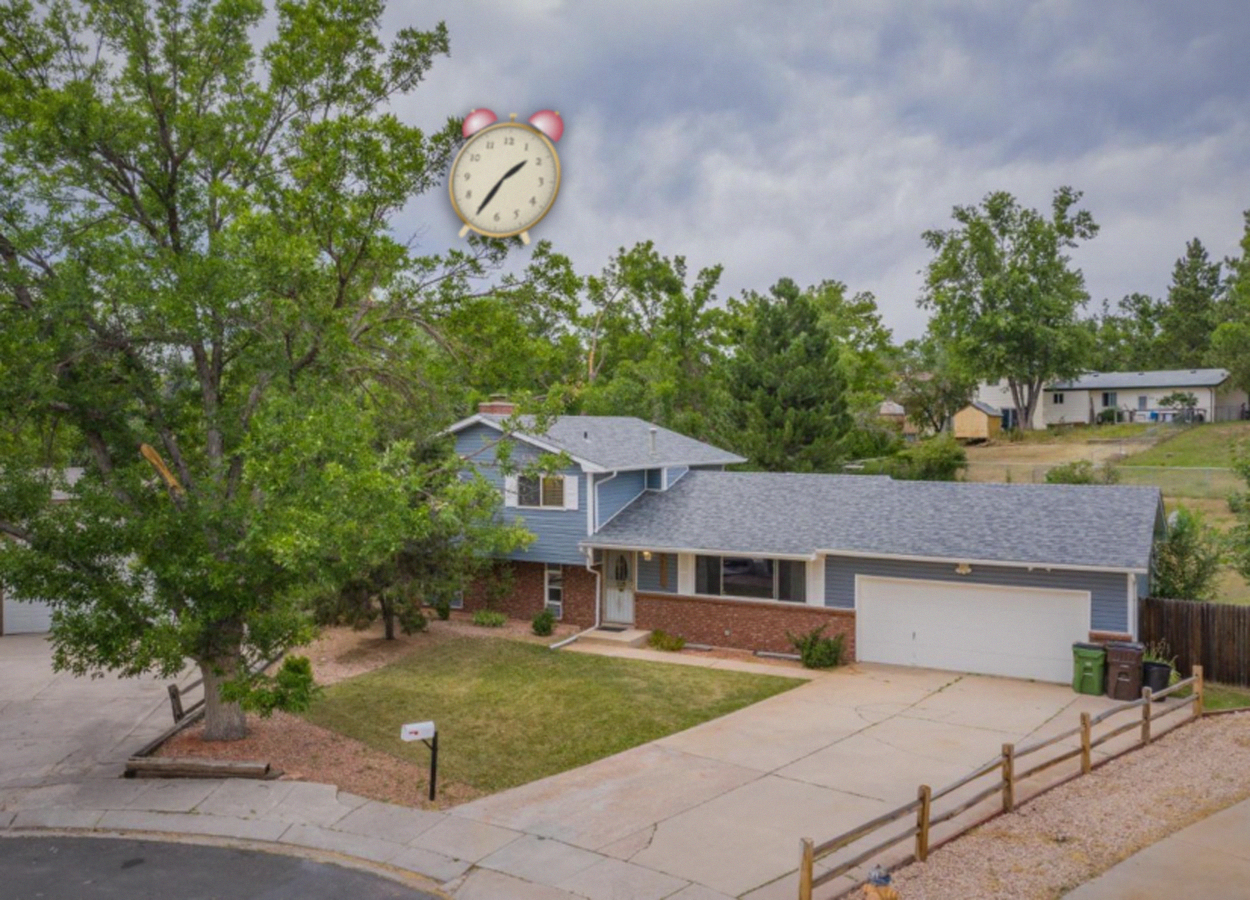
1:35
